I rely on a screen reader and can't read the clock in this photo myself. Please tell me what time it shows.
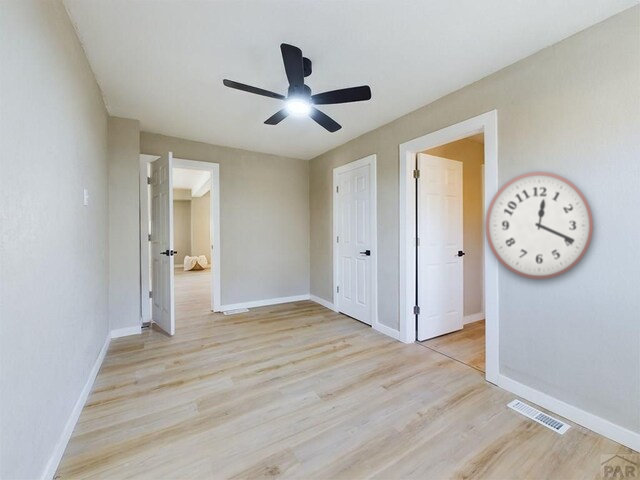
12:19
